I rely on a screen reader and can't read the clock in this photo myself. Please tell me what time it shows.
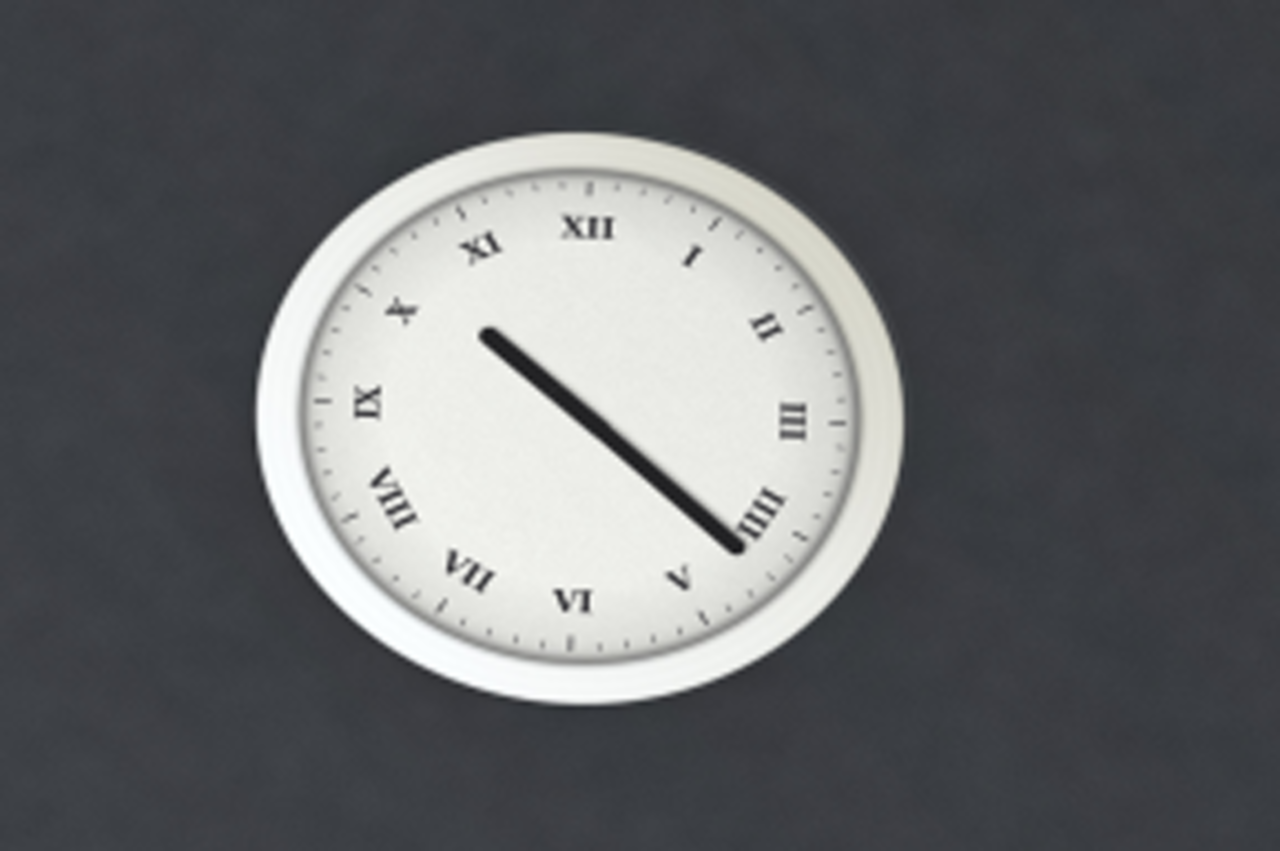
10:22
